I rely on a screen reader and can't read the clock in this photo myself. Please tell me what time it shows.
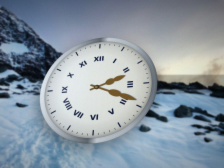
2:19
